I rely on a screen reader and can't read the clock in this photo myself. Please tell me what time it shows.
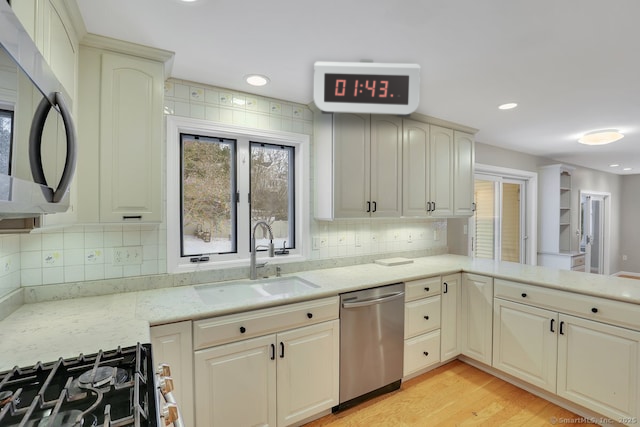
1:43
